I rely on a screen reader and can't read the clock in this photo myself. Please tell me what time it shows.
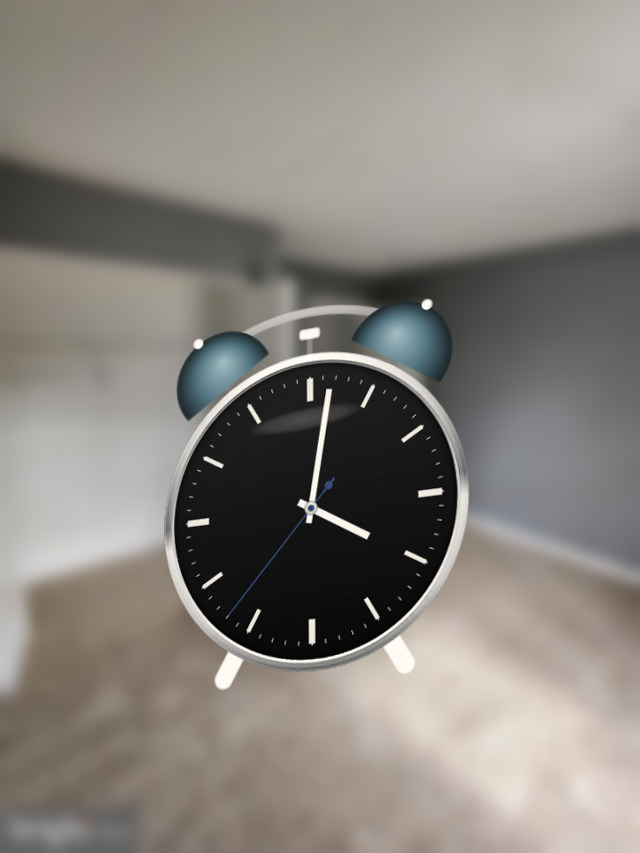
4:01:37
